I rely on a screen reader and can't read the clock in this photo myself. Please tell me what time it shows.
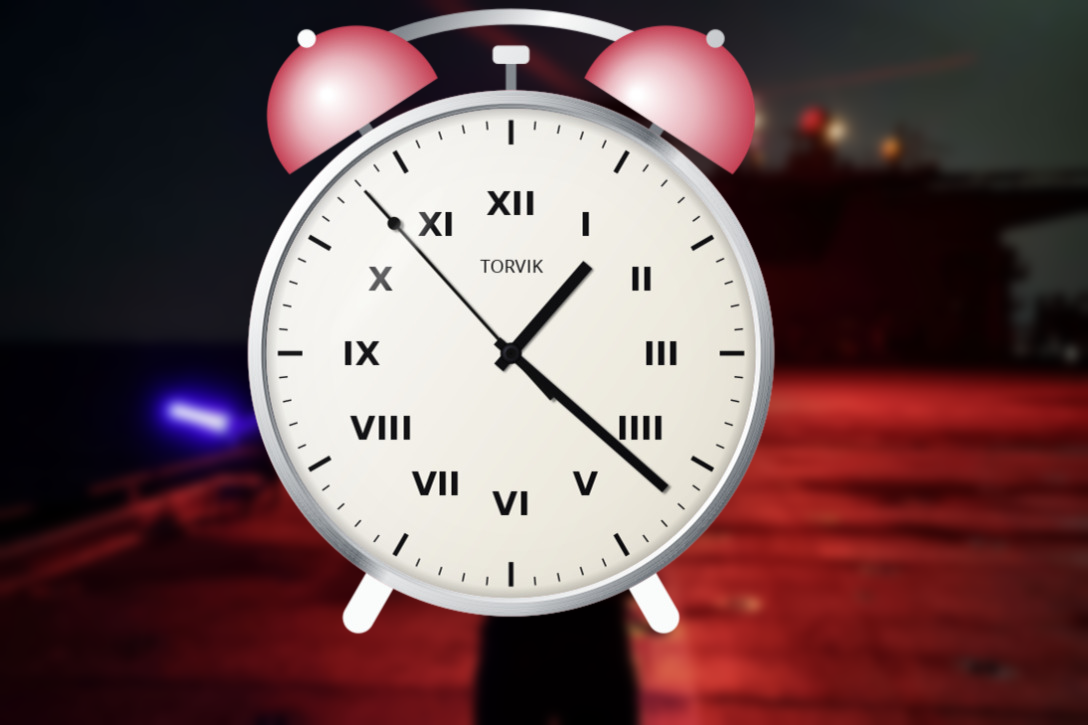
1:21:53
